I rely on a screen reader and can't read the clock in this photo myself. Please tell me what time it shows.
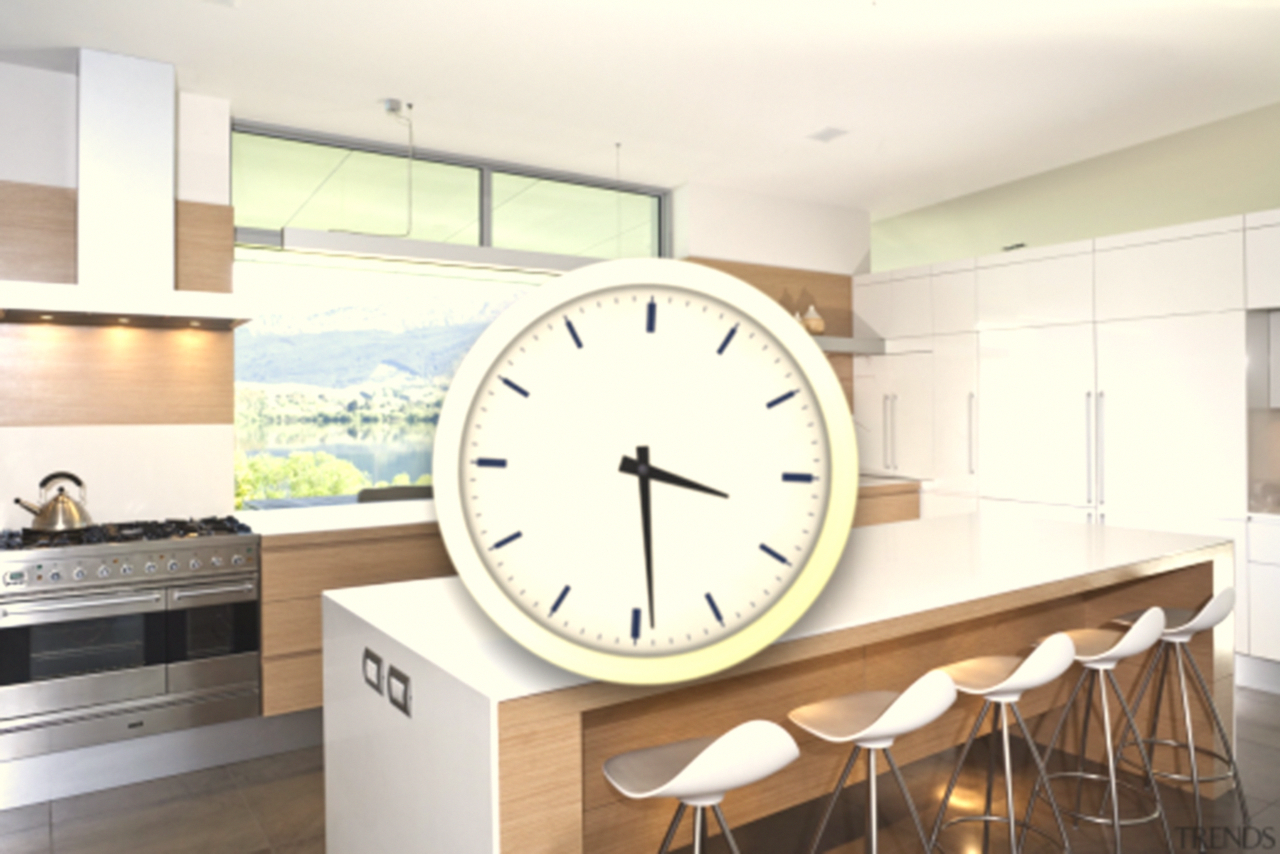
3:29
